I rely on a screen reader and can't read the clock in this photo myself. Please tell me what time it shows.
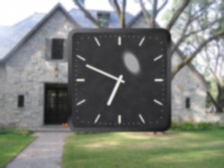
6:49
